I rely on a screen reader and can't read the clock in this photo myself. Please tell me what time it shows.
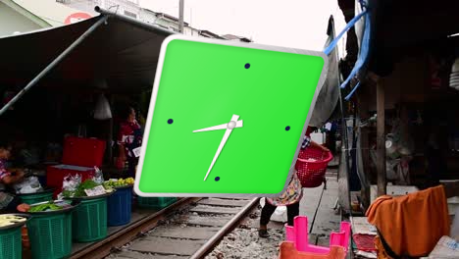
8:32
